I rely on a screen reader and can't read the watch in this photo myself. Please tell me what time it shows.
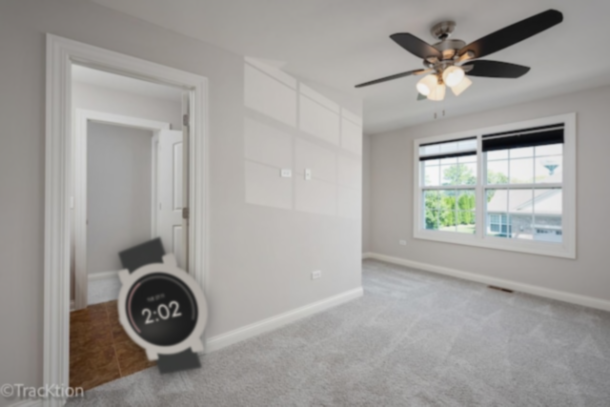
2:02
